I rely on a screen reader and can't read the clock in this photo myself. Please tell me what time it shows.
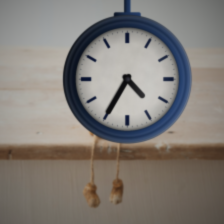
4:35
